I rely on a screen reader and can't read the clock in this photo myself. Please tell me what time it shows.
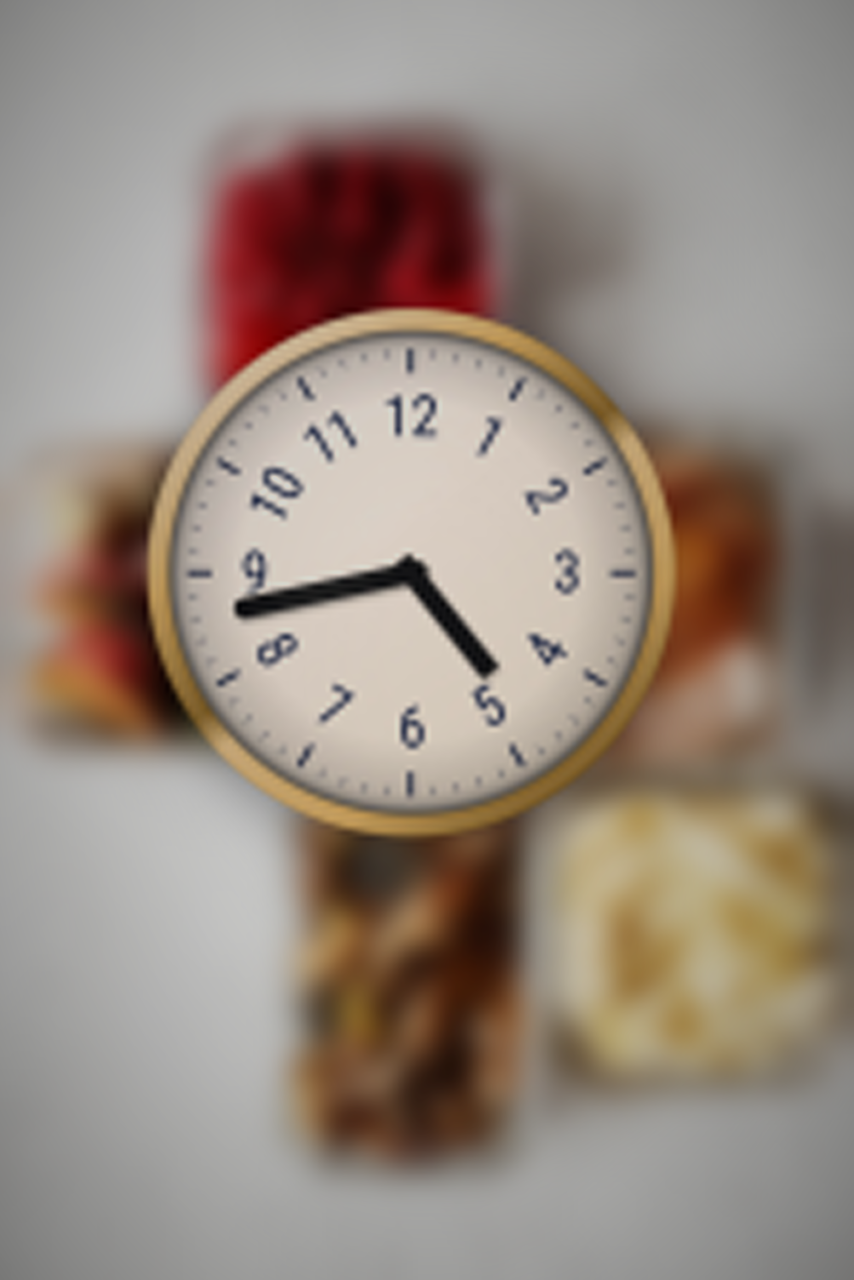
4:43
